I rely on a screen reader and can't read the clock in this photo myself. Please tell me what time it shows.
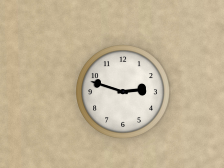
2:48
